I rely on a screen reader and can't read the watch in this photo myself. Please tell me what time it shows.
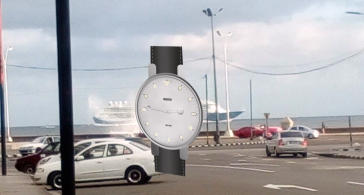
2:46
